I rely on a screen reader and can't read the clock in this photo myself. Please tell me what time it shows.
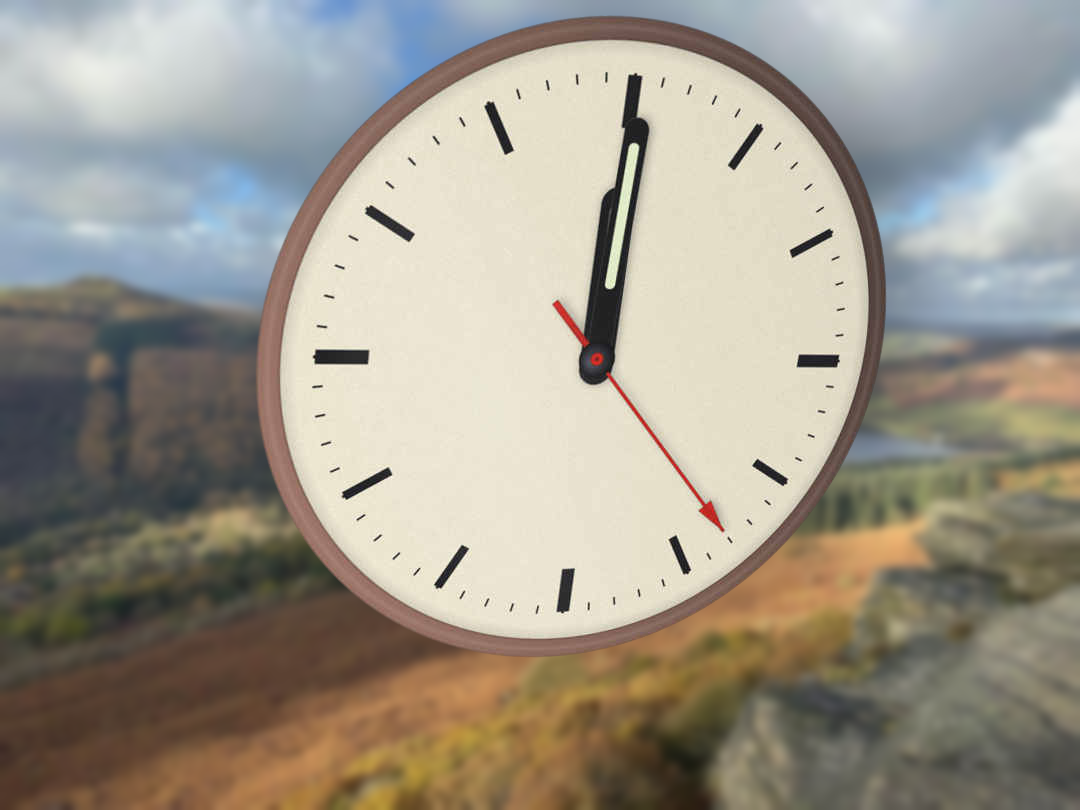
12:00:23
